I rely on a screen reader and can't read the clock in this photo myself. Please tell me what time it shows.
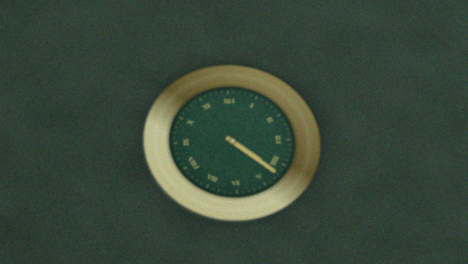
4:22
